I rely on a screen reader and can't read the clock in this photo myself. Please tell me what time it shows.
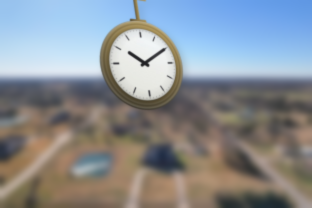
10:10
